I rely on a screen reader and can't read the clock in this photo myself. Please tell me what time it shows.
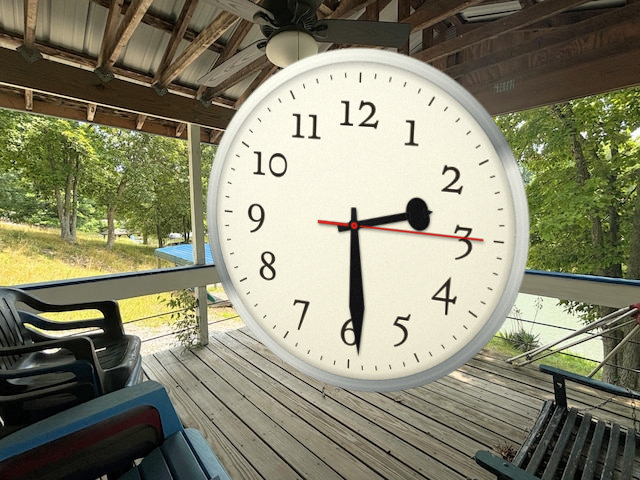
2:29:15
